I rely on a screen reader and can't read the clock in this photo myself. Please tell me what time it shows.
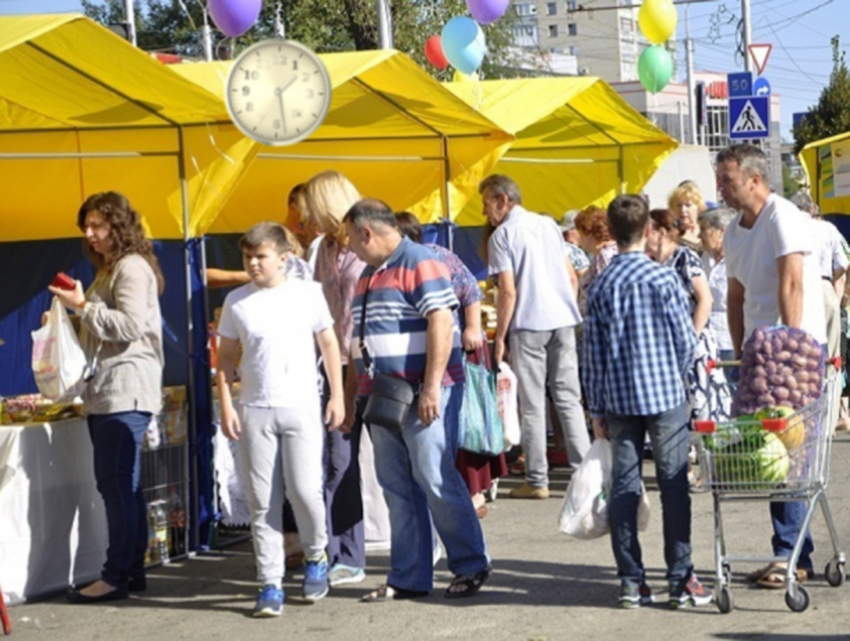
1:28
